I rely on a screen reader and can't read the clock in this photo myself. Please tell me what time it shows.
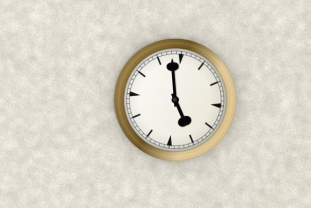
4:58
